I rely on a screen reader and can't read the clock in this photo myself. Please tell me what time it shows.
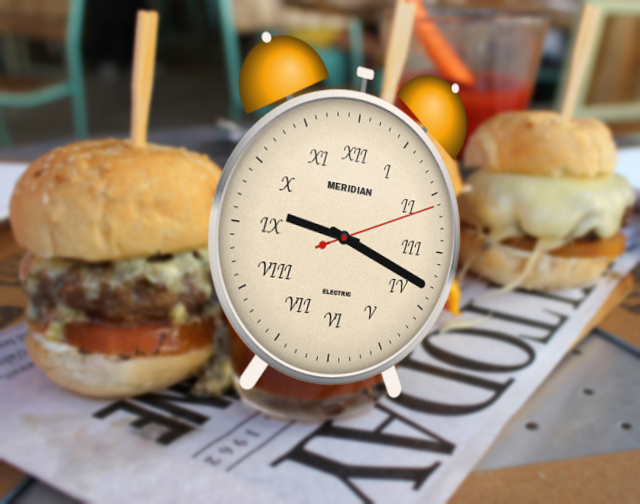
9:18:11
